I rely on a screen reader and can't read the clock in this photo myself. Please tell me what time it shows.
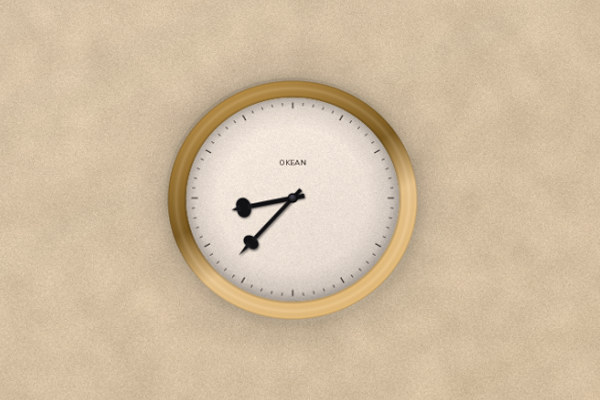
8:37
